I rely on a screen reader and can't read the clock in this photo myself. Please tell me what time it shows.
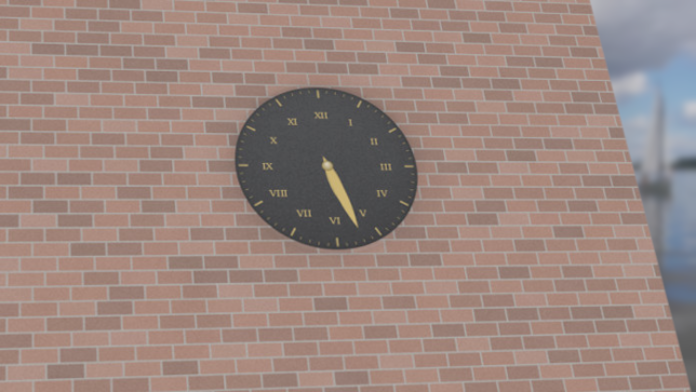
5:27
